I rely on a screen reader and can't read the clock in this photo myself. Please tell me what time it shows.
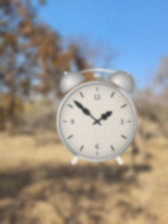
1:52
